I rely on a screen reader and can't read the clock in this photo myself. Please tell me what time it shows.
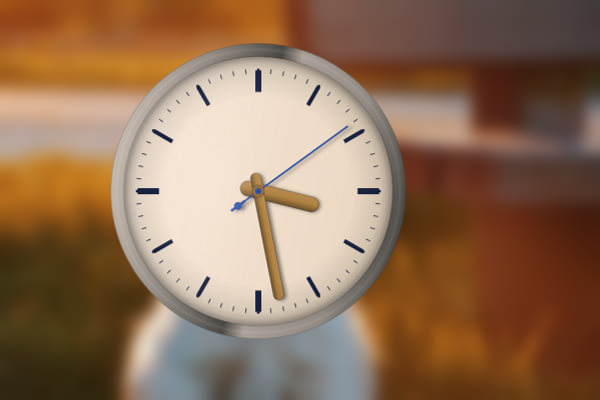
3:28:09
